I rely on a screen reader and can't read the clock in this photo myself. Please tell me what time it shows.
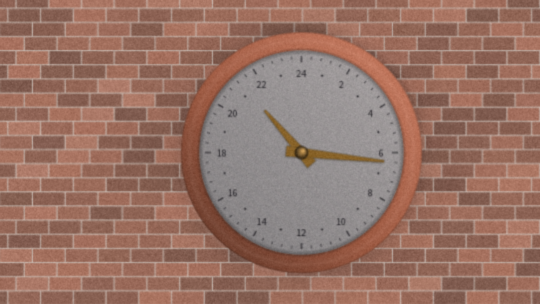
21:16
